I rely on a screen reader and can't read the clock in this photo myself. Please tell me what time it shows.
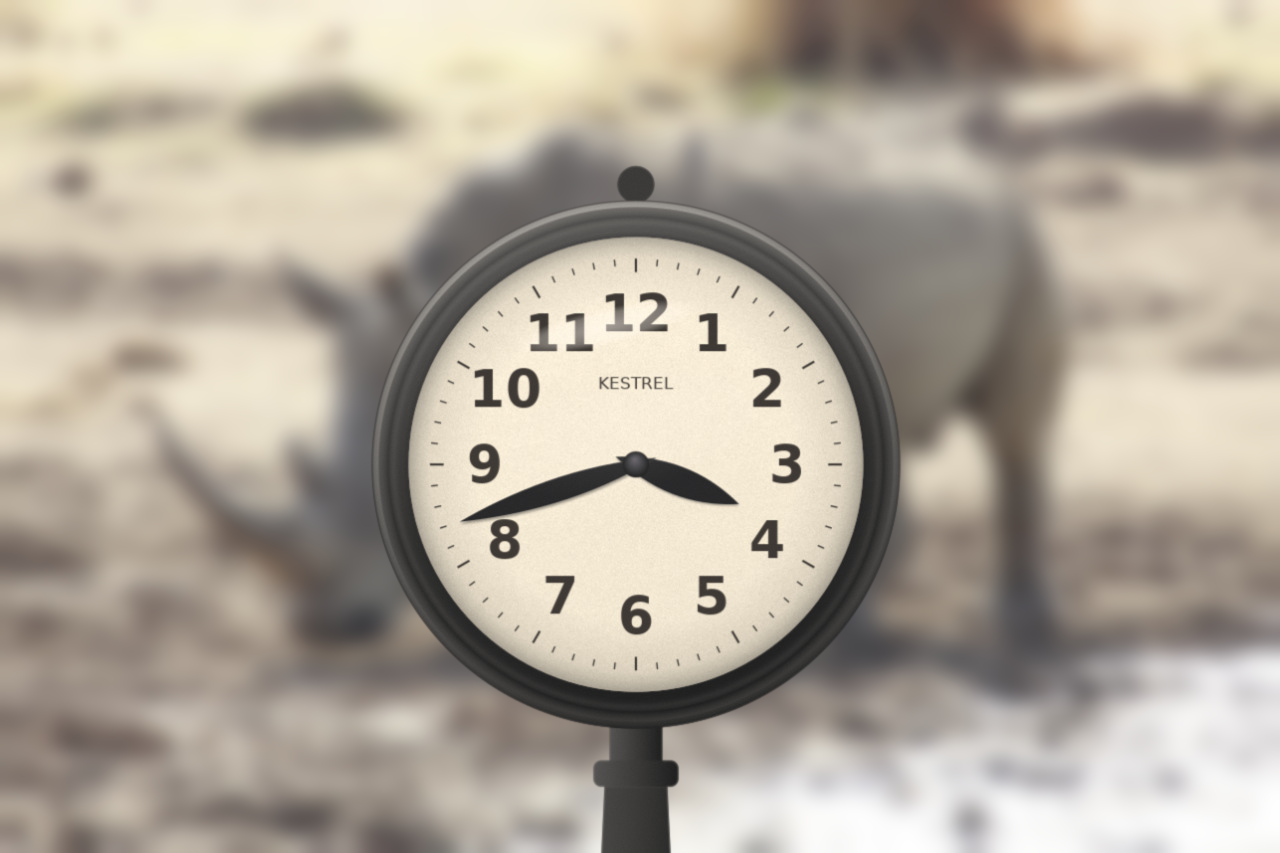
3:42
